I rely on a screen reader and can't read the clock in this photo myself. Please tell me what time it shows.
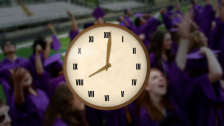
8:01
